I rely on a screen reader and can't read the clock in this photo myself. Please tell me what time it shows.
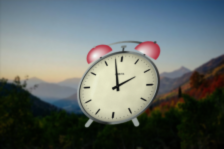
1:58
